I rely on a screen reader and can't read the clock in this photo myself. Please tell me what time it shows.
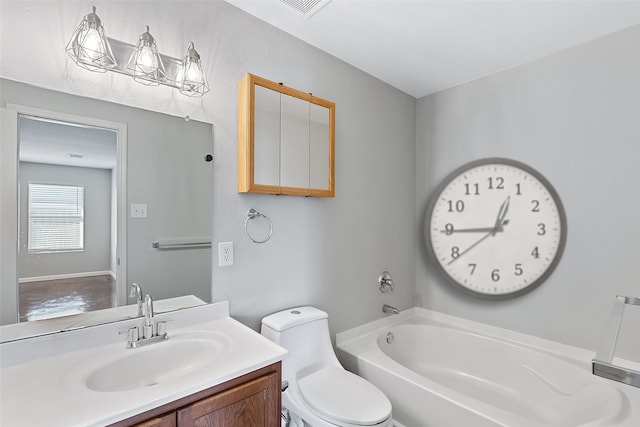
12:44:39
